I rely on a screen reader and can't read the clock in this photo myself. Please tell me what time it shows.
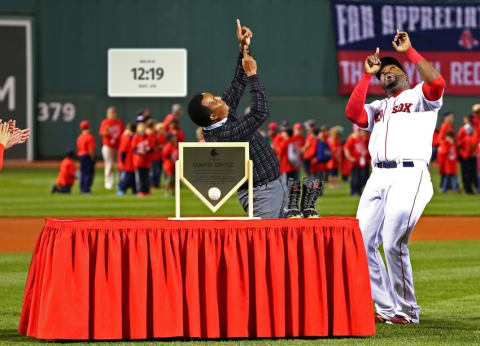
12:19
